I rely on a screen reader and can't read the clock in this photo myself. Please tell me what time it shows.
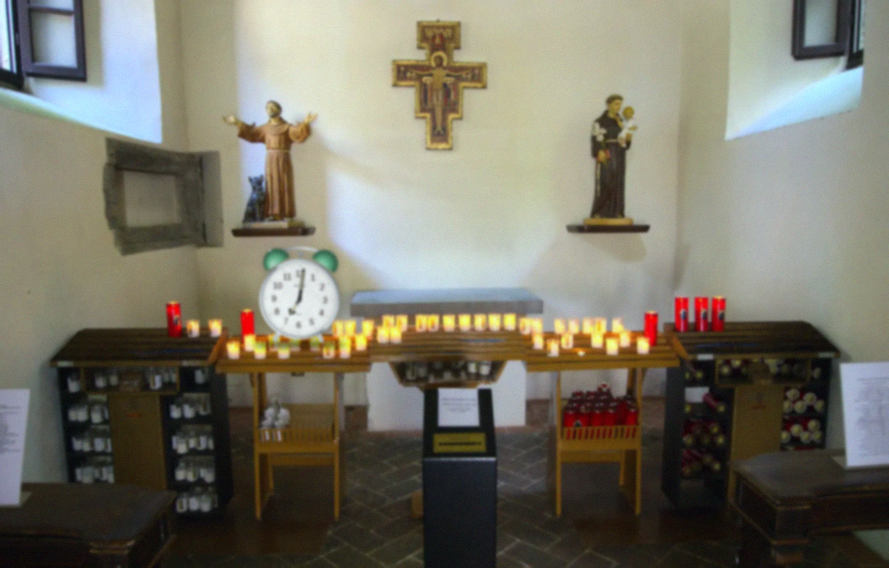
7:01
